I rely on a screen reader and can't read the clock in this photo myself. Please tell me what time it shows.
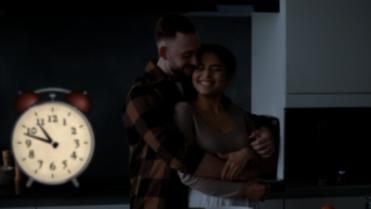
10:48
